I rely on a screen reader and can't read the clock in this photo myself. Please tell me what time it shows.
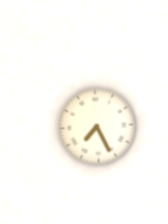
7:26
